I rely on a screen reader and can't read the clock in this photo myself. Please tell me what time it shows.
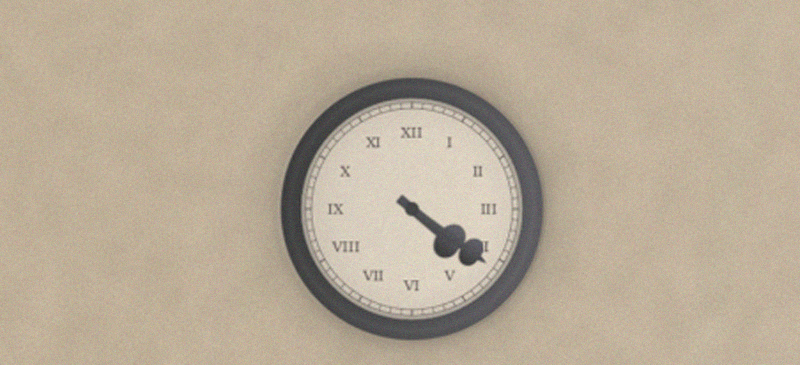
4:21
